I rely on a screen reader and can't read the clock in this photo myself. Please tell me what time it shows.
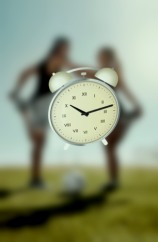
10:13
